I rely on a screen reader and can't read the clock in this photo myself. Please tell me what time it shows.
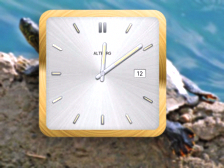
12:09
